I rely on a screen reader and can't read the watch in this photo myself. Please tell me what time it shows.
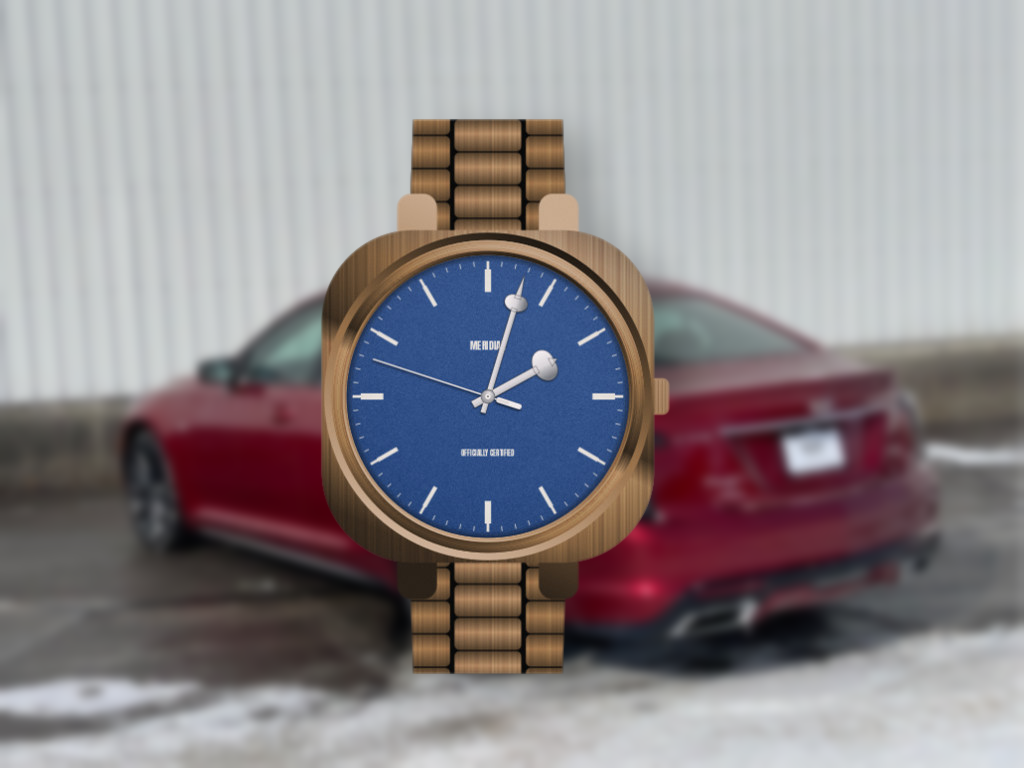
2:02:48
